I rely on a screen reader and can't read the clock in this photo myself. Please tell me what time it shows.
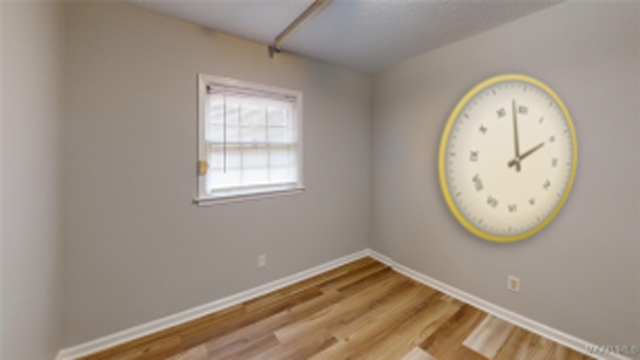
1:58
